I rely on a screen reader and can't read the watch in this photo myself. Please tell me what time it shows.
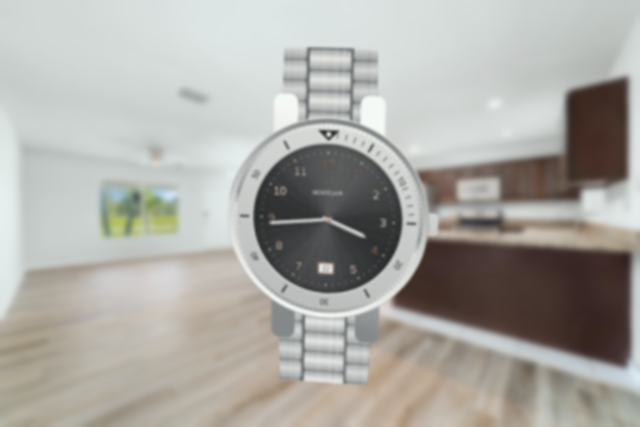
3:44
